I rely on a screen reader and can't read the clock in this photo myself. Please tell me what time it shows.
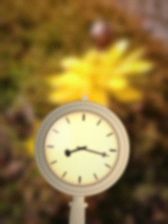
8:17
